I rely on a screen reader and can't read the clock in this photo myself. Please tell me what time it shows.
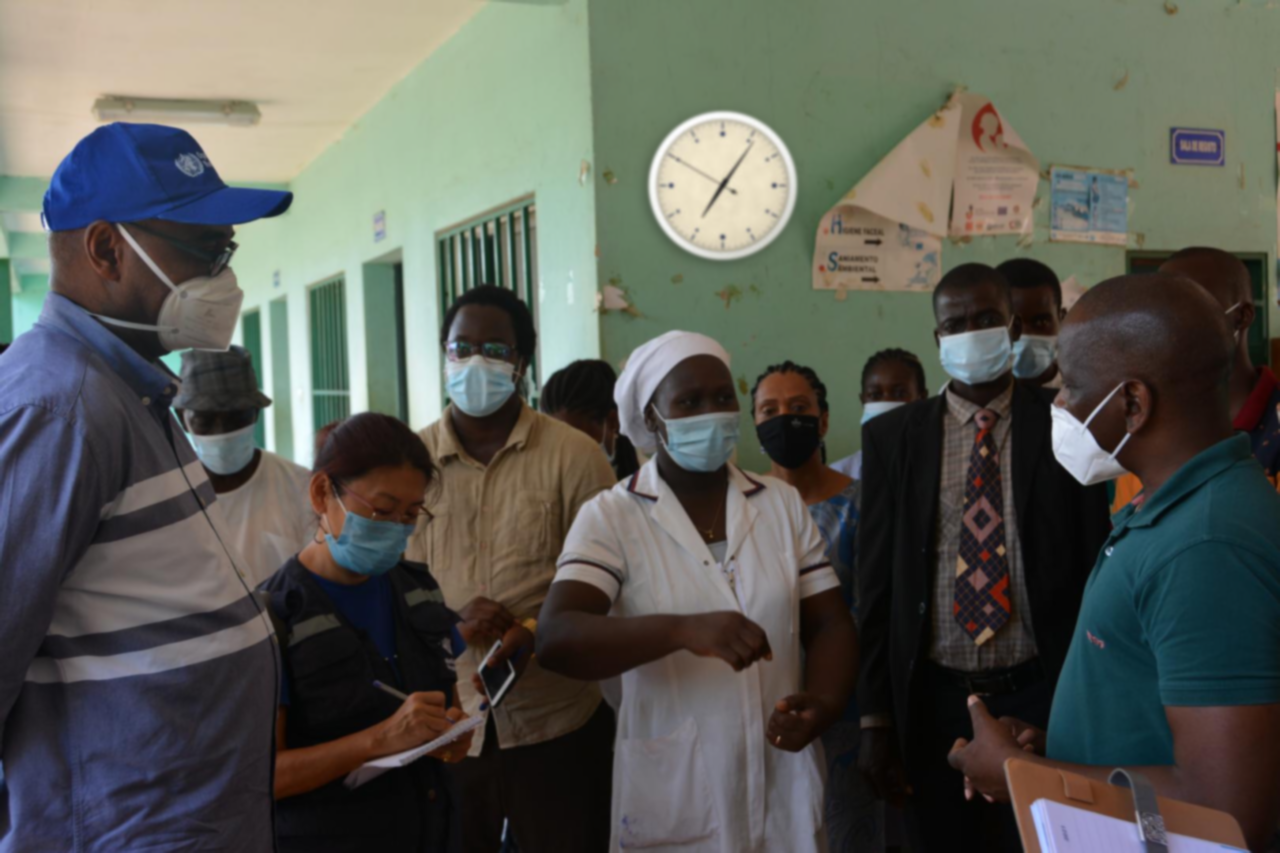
7:05:50
